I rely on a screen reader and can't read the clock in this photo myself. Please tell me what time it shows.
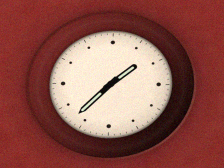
1:37
